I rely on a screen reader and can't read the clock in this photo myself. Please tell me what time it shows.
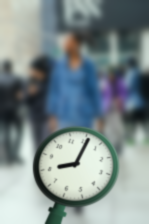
8:01
